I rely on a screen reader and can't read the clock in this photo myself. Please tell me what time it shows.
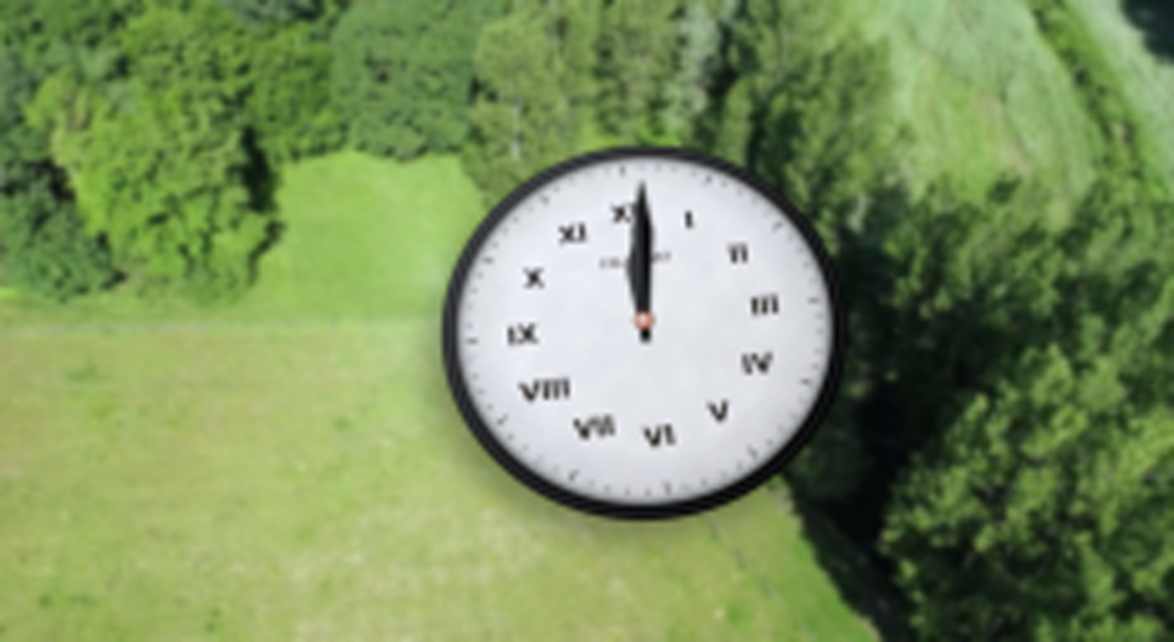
12:01
